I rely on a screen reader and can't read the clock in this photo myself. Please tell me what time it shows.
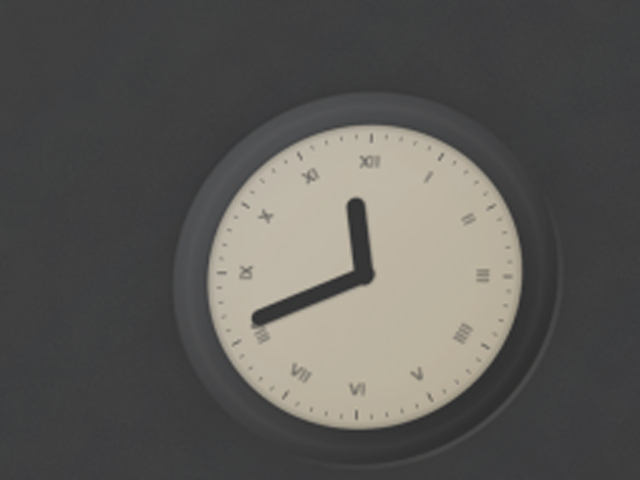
11:41
